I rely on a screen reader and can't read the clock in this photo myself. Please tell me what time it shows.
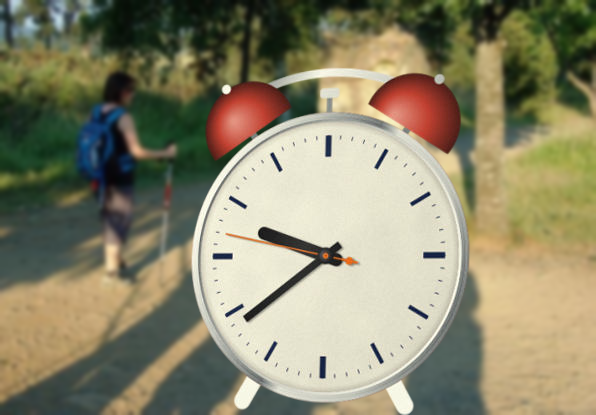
9:38:47
